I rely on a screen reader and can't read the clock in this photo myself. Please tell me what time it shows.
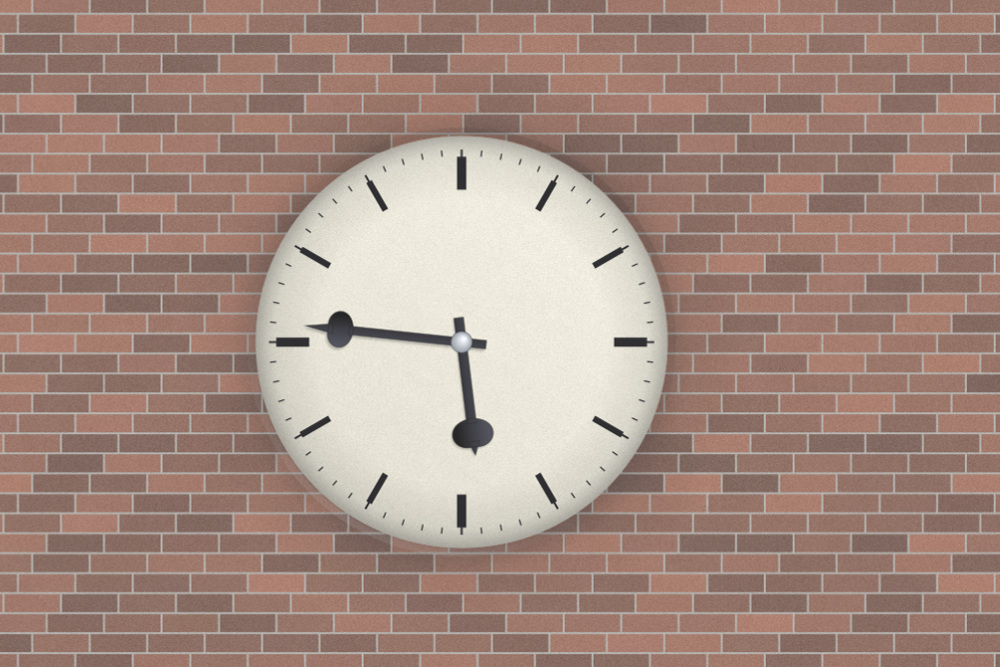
5:46
